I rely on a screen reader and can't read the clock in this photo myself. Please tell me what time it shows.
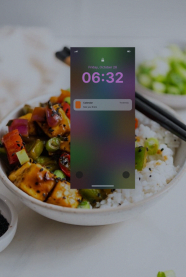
6:32
